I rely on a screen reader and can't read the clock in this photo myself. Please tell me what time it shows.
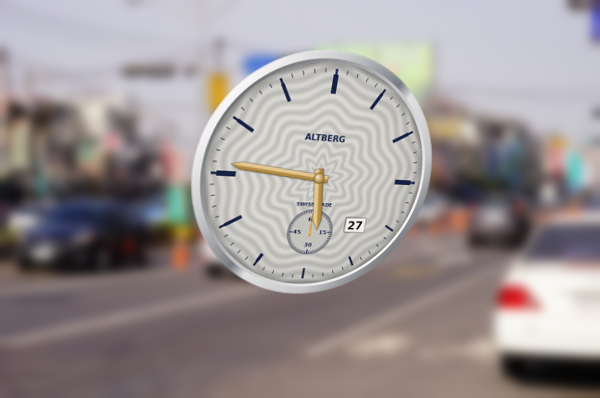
5:46
